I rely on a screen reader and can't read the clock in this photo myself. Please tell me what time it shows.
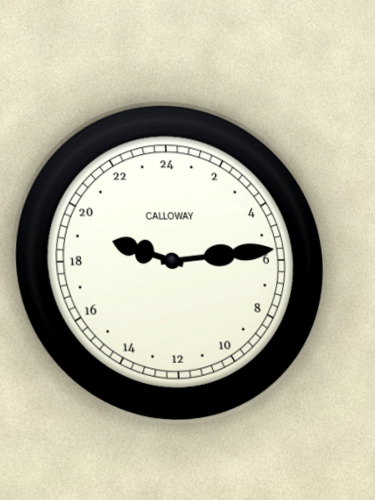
19:14
